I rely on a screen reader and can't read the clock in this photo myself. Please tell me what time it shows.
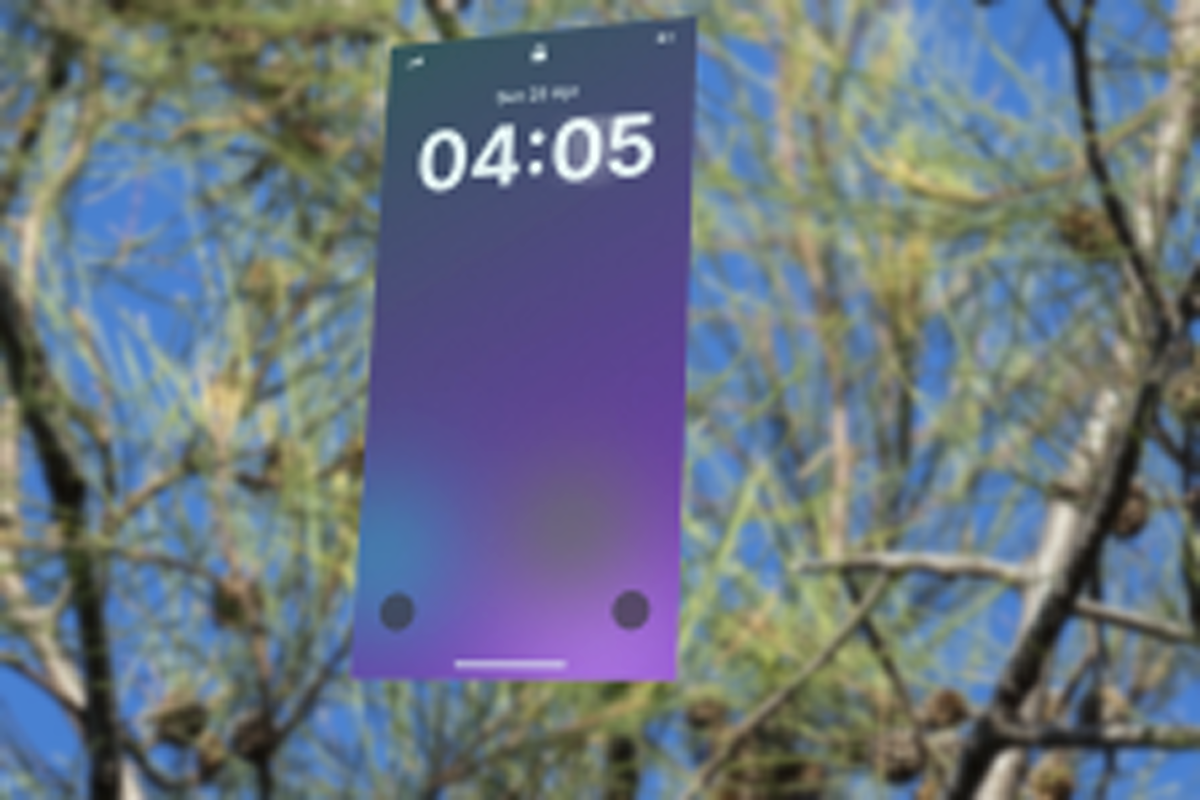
4:05
